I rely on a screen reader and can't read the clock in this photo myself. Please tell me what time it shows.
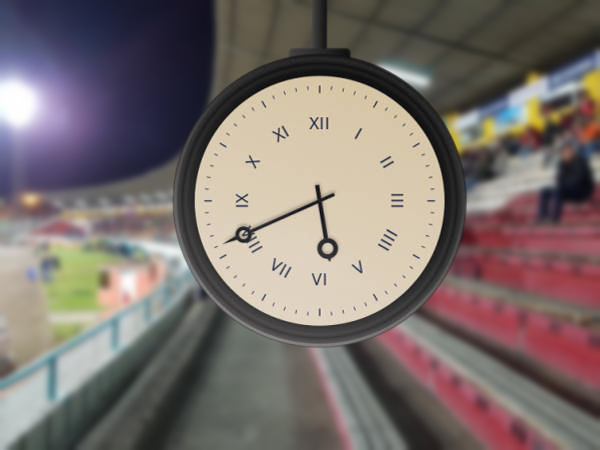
5:41
